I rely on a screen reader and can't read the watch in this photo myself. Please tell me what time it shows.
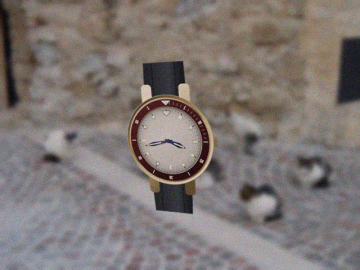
3:43
